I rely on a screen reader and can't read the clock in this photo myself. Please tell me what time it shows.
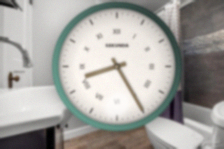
8:25
